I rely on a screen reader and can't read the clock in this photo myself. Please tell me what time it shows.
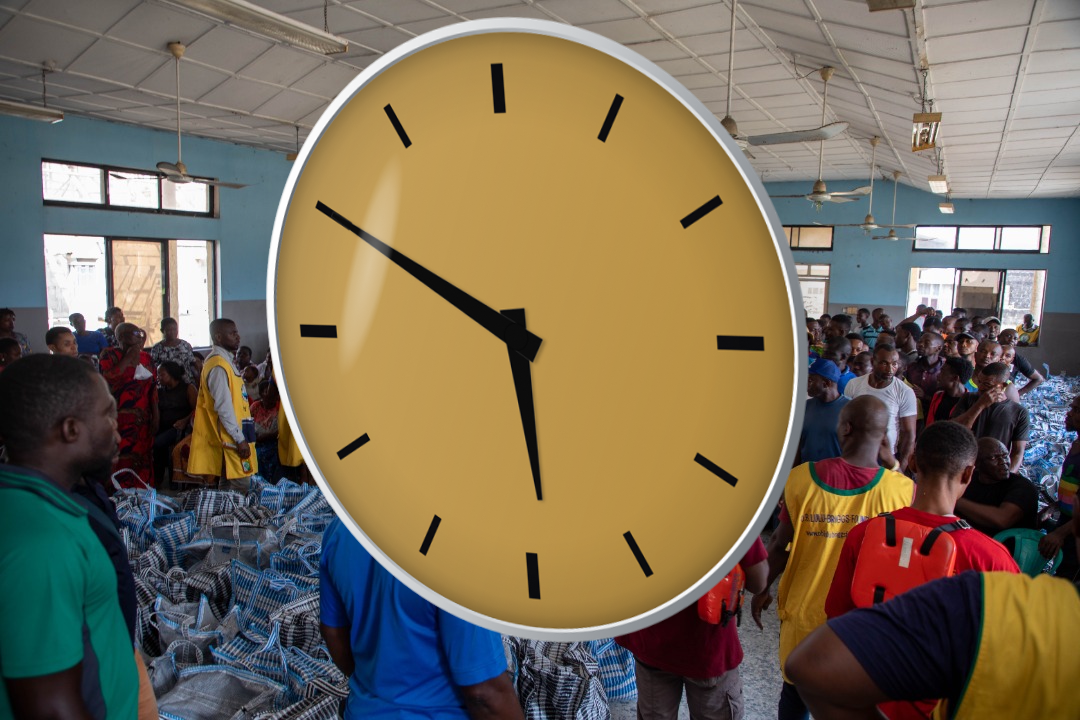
5:50
